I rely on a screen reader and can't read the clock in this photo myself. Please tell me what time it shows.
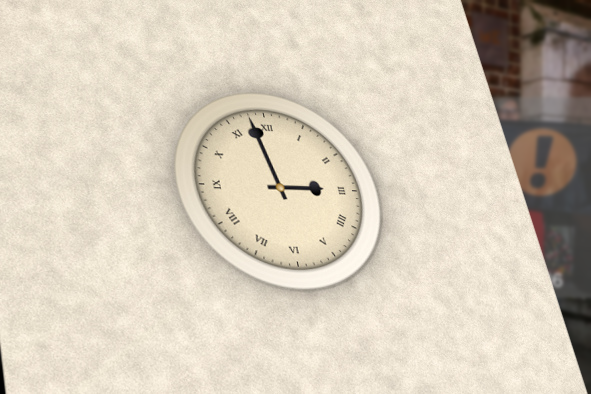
2:58
